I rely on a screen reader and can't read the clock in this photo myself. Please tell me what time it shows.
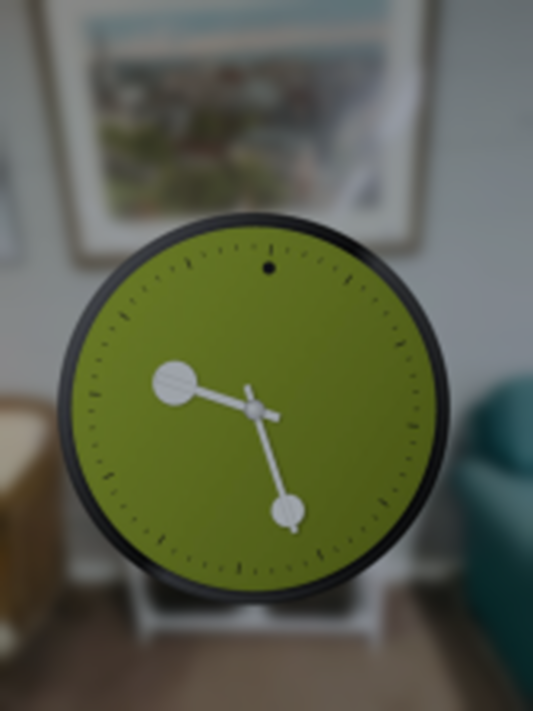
9:26
